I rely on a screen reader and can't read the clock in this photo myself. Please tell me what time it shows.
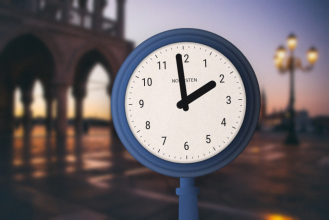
1:59
